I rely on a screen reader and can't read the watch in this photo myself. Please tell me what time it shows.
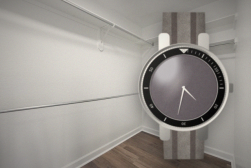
4:32
